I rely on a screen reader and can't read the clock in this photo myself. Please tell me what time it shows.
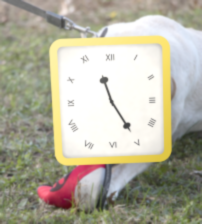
11:25
